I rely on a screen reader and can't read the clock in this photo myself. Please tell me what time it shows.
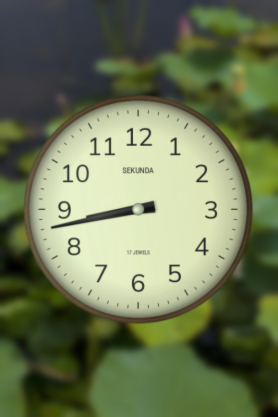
8:43
